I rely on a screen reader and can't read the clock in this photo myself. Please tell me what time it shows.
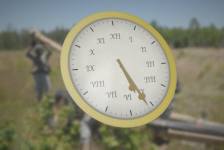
5:26
